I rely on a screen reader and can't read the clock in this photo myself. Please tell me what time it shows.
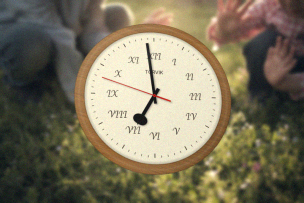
6:58:48
